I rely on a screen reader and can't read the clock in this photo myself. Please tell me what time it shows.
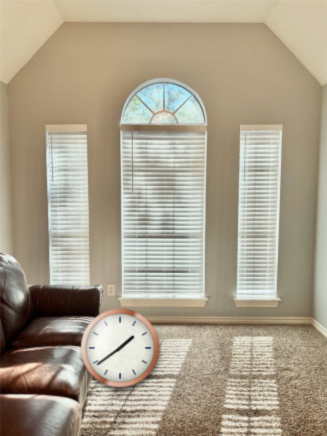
1:39
